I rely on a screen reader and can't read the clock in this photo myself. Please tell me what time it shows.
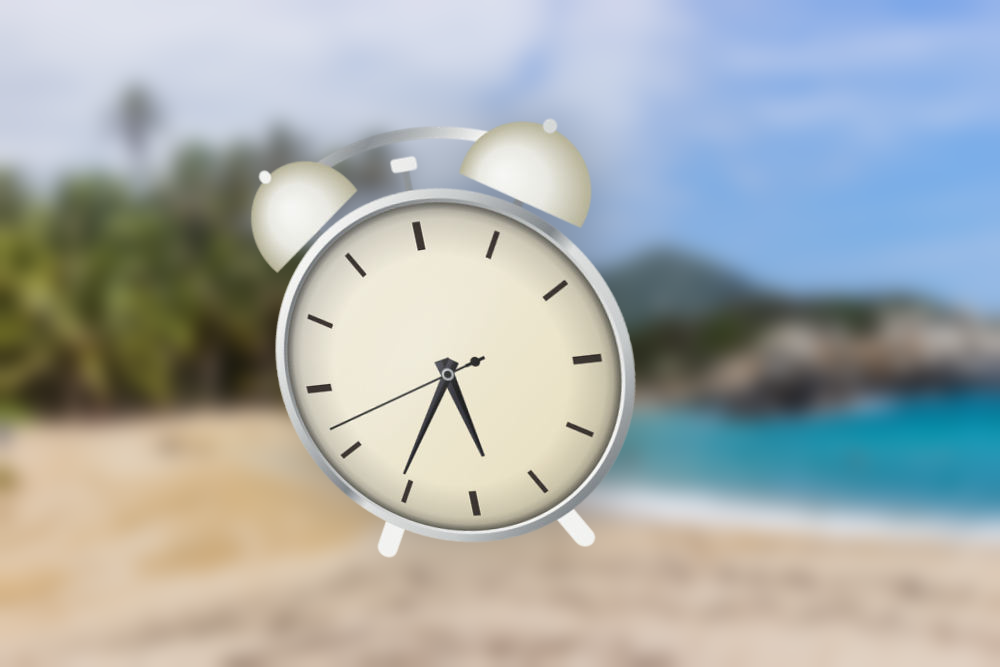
5:35:42
